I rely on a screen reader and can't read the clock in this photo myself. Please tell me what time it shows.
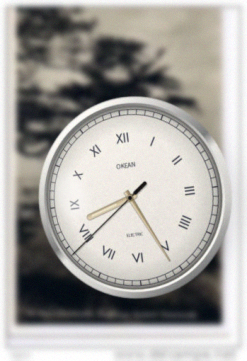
8:25:39
